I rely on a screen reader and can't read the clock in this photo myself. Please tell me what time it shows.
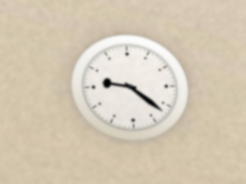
9:22
